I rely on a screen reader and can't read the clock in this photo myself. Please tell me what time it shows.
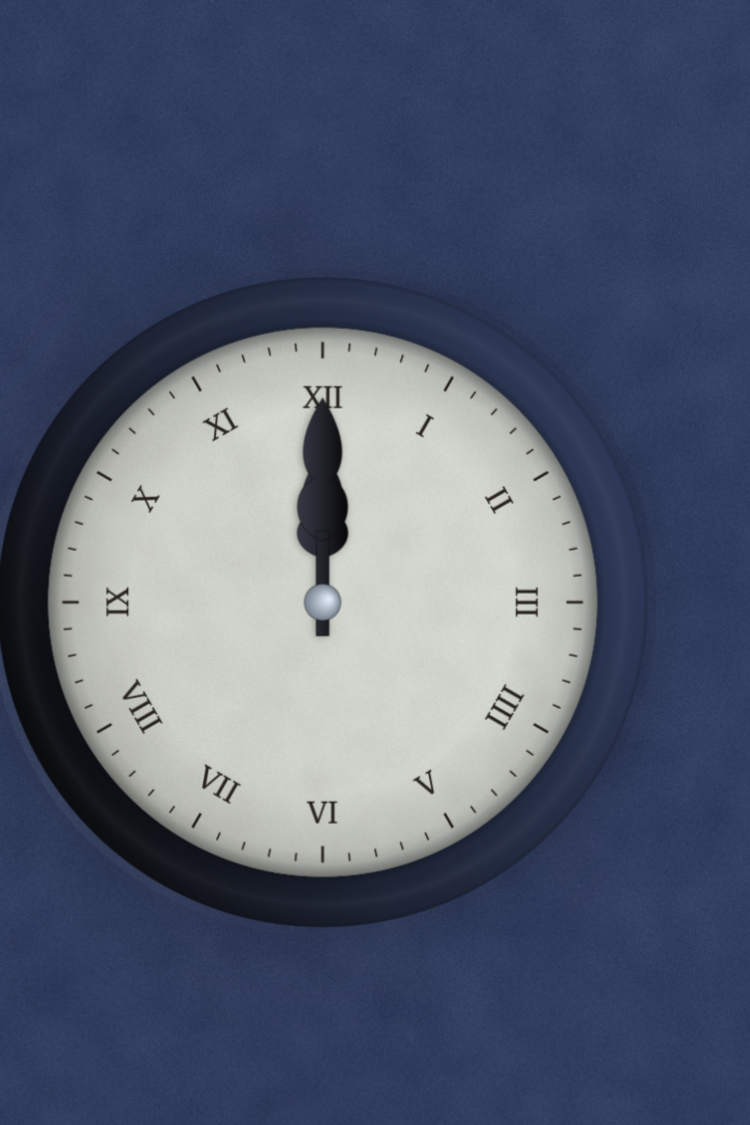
12:00
